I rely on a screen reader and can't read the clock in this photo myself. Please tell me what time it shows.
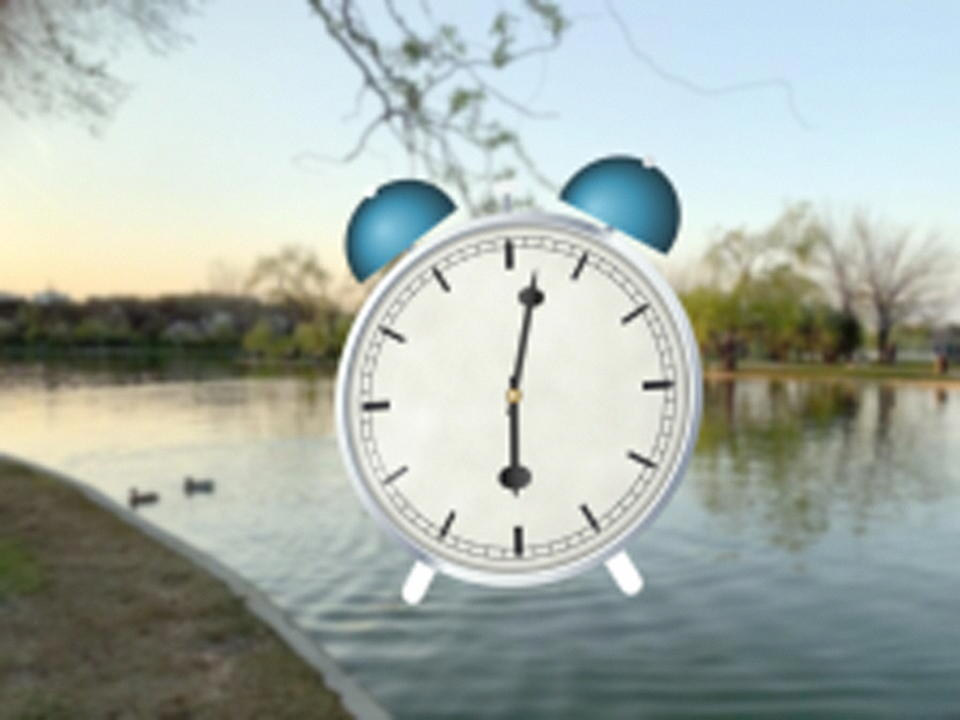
6:02
